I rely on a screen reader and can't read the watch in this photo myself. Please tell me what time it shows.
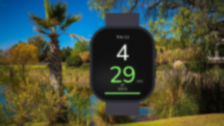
4:29
